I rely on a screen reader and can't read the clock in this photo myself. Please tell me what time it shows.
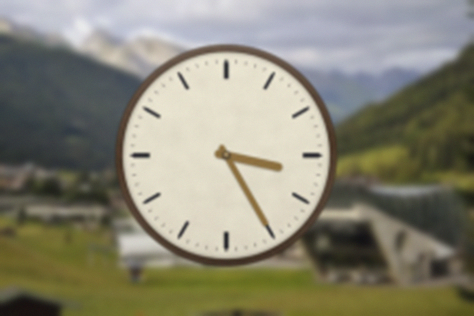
3:25
